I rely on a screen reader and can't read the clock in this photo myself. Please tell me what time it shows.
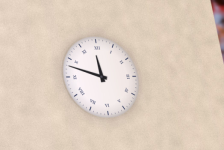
11:48
